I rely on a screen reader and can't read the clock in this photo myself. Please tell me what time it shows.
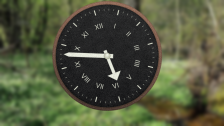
5:48
